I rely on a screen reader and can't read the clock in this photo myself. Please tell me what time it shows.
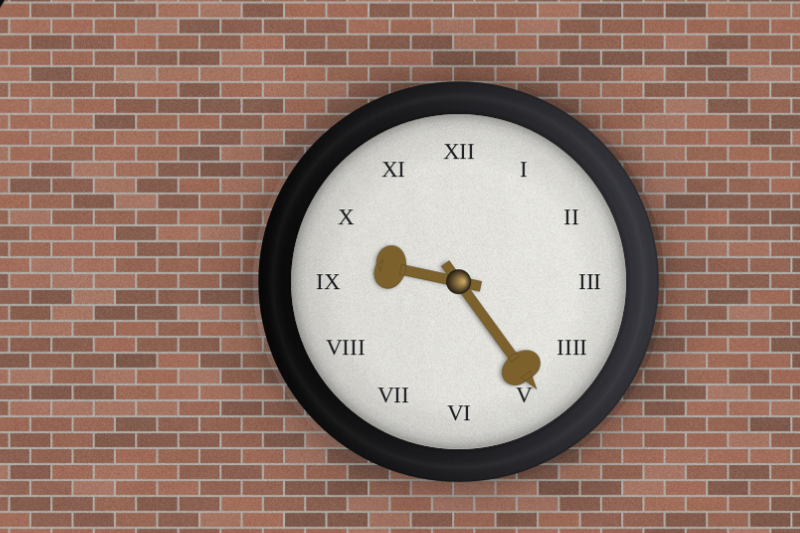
9:24
